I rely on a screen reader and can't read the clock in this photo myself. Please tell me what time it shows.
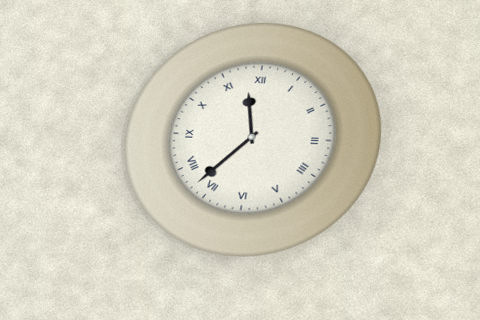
11:37
